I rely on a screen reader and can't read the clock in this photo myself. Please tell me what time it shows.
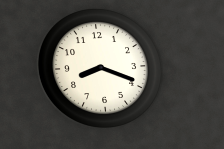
8:19
